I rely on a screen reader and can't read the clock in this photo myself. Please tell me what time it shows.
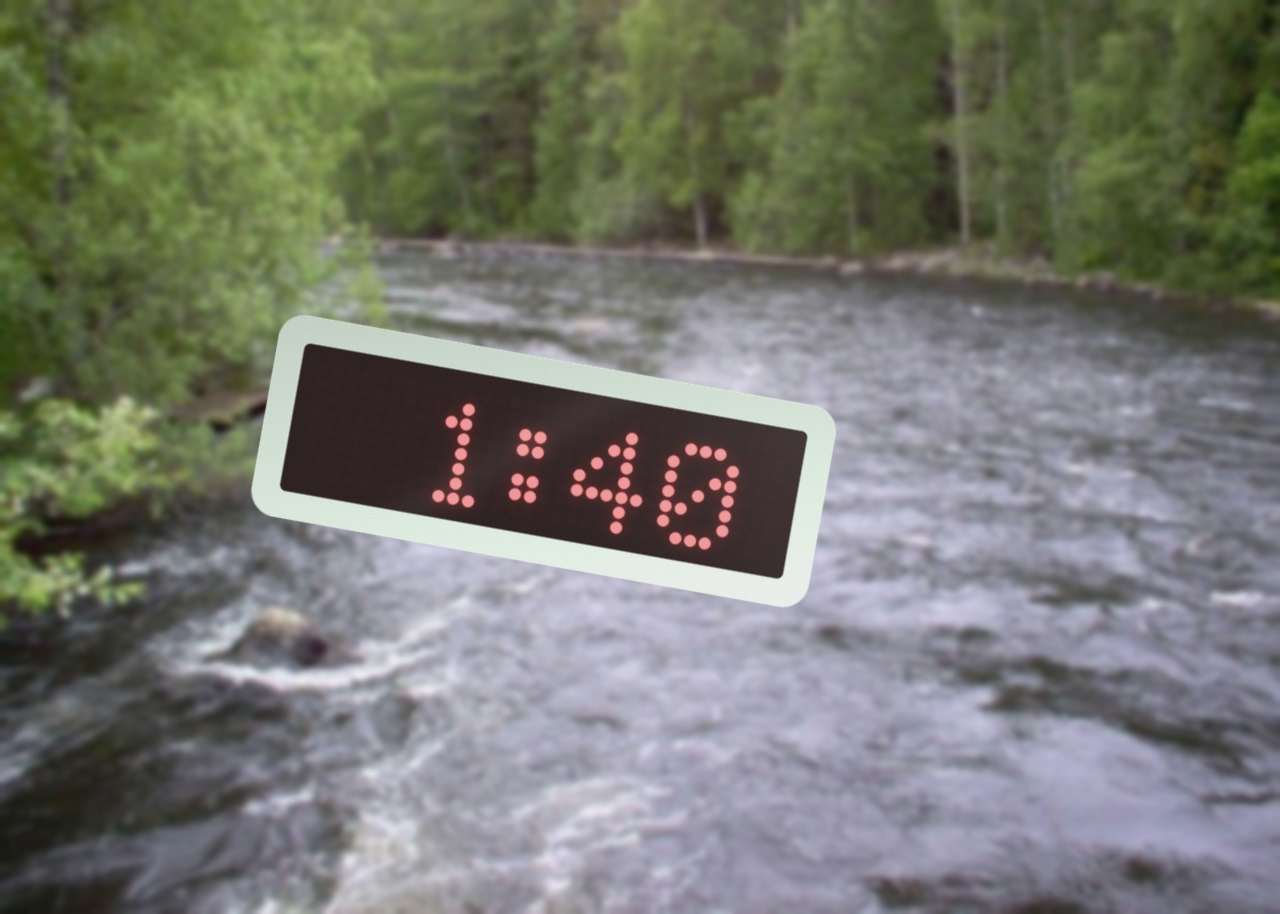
1:40
